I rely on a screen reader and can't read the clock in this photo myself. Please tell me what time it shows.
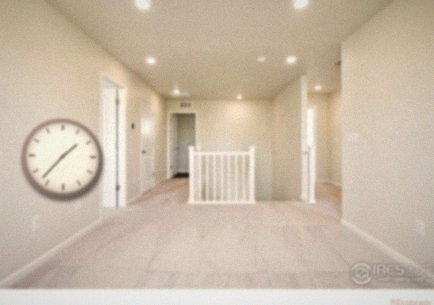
1:37
